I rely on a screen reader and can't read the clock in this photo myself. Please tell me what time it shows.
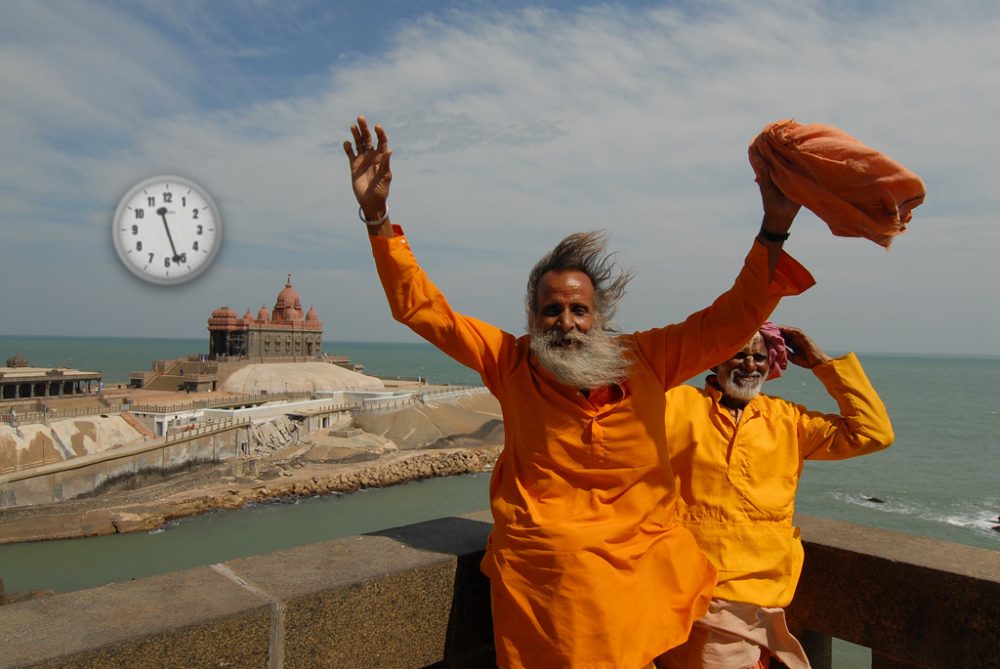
11:27
